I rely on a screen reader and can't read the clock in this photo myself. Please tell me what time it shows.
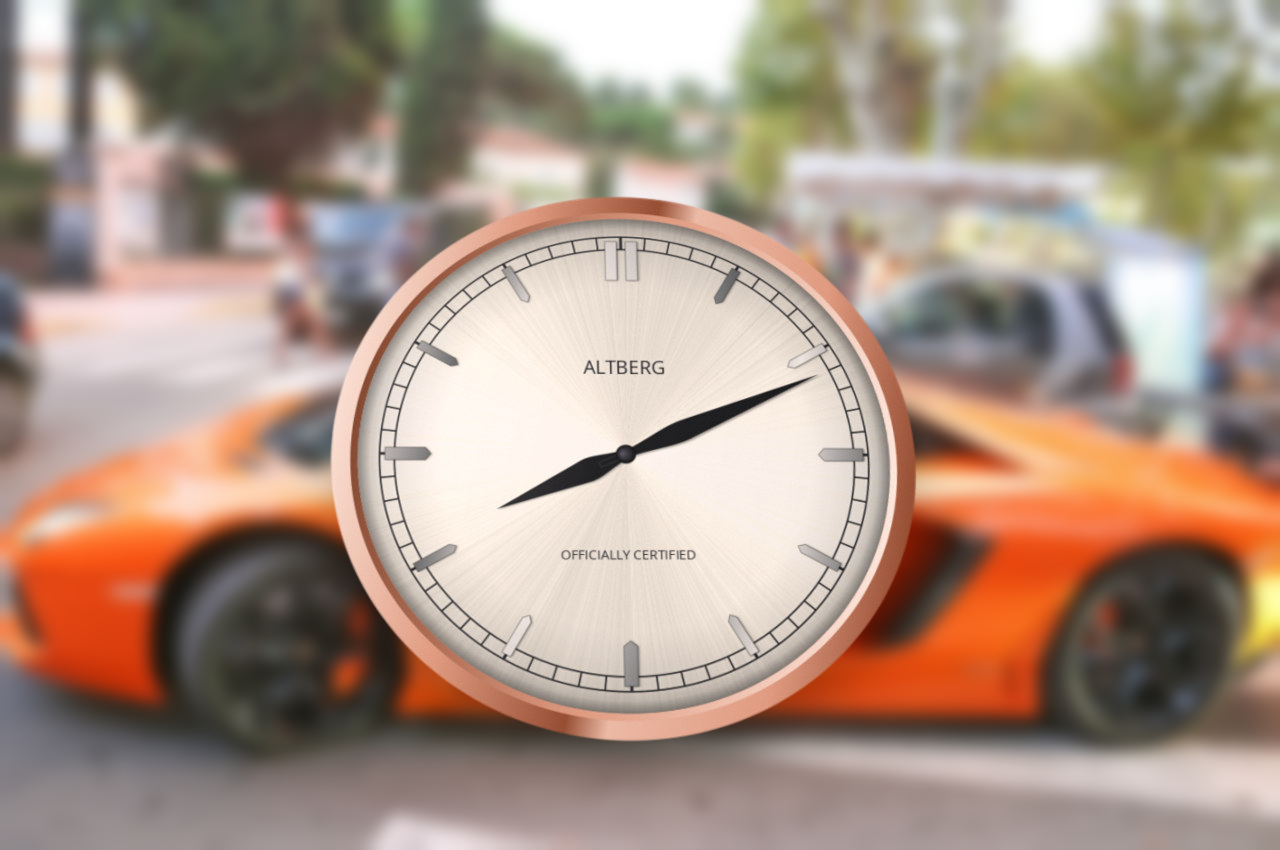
8:11
